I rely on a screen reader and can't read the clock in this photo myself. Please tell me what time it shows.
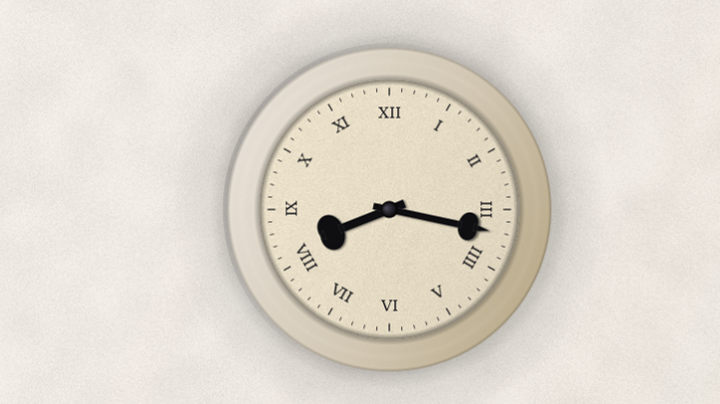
8:17
